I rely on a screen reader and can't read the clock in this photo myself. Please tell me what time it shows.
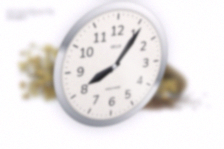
8:06
